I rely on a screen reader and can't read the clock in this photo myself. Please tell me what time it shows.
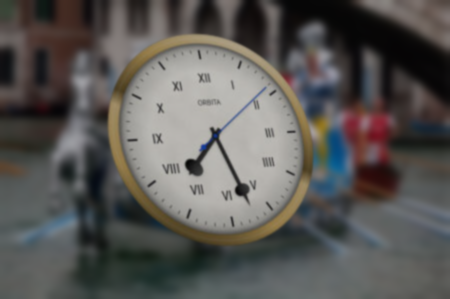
7:27:09
